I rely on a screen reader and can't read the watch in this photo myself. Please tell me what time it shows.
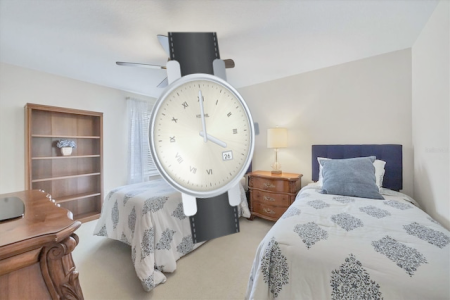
4:00
